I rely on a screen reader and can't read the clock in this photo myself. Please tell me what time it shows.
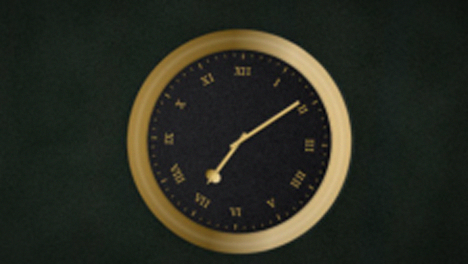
7:09
